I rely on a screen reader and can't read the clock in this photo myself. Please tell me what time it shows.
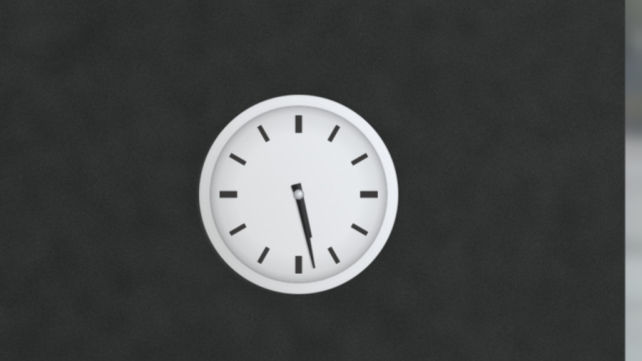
5:28
